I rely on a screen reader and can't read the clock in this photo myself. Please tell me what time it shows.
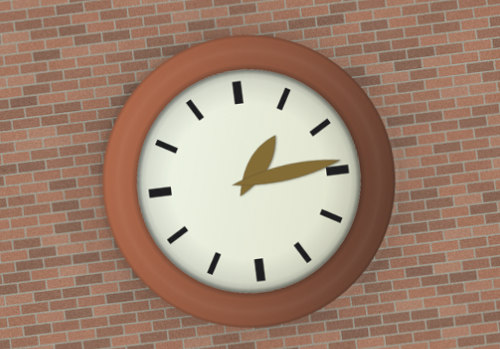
1:14
